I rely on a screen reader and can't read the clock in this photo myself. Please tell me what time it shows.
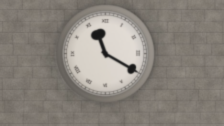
11:20
